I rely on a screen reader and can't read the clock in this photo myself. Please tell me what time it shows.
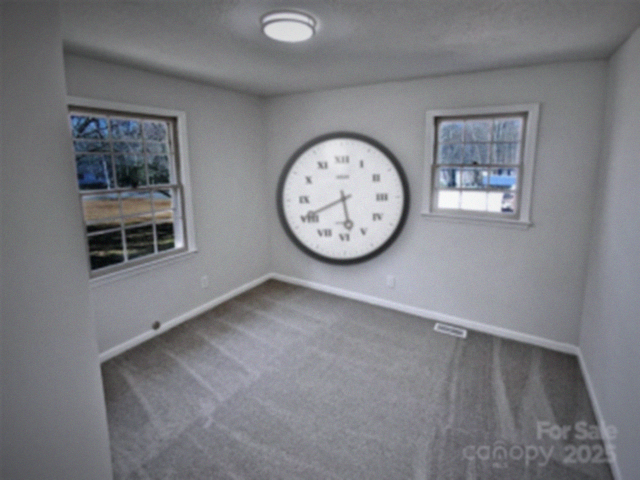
5:41
